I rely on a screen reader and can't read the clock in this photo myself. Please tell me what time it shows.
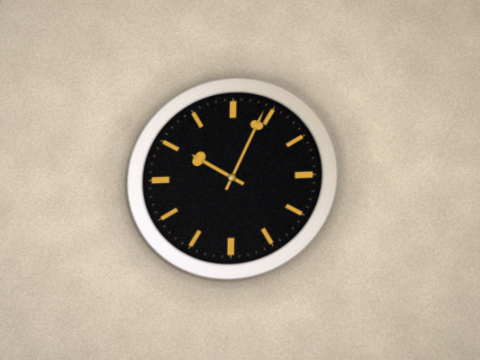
10:04
